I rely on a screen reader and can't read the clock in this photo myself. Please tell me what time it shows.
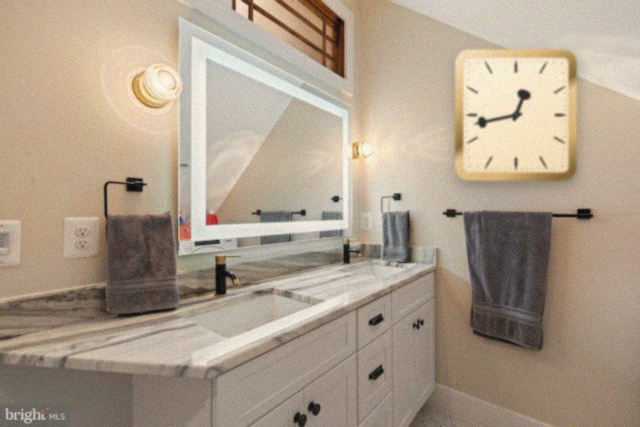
12:43
